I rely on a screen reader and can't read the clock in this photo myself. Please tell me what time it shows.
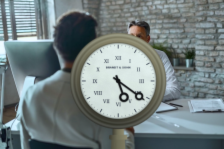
5:21
